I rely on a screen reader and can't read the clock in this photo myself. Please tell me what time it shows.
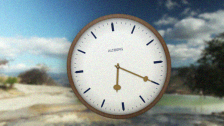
6:20
